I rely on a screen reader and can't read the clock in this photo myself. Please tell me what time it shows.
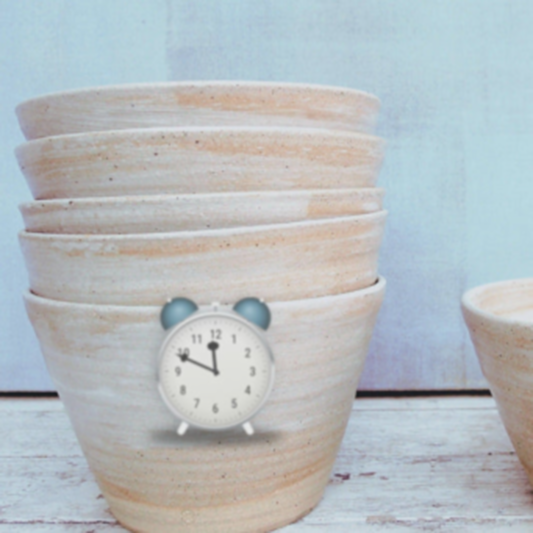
11:49
